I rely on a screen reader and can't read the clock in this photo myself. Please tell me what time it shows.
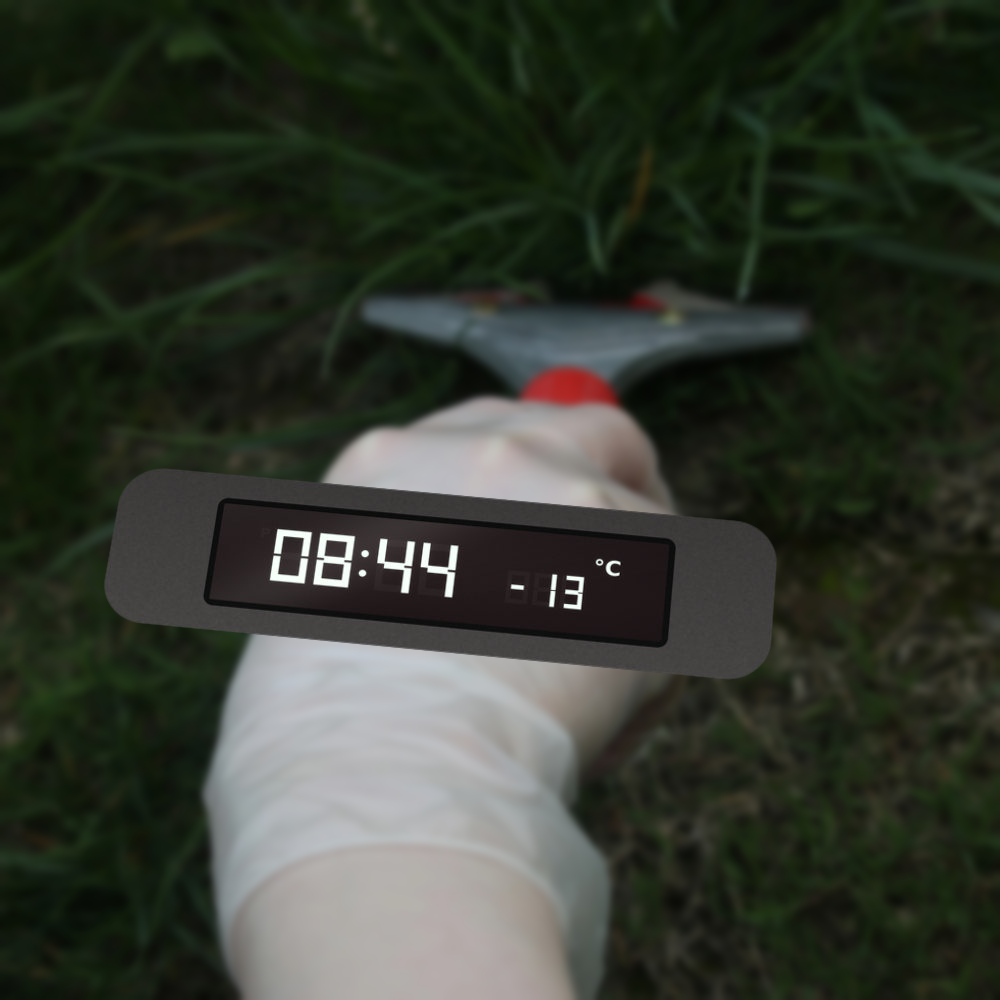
8:44
